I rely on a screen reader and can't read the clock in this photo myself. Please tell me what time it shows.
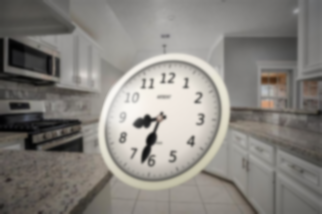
8:32
